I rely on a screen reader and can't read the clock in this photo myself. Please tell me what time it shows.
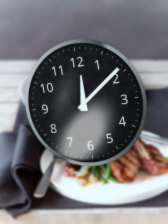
12:09
